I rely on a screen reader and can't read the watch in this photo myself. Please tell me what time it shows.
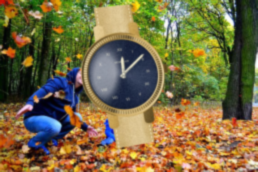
12:09
